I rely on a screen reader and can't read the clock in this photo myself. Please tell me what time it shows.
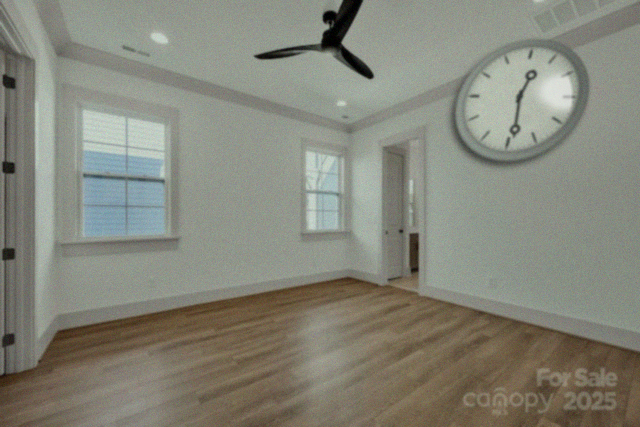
12:29
